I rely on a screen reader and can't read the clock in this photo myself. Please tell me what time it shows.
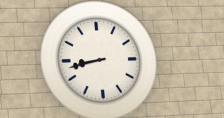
8:43
